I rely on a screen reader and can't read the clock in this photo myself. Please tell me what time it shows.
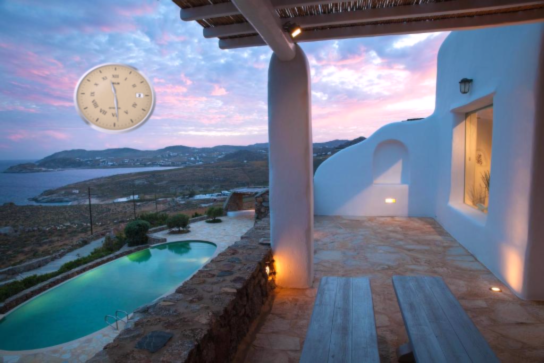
11:29
